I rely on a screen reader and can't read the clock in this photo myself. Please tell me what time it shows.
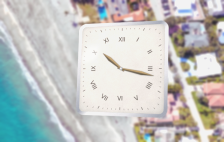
10:17
